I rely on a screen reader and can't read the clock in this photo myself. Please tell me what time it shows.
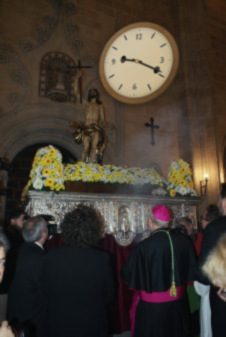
9:19
